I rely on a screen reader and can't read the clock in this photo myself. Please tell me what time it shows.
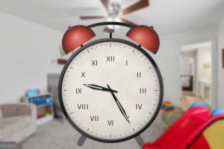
9:25
